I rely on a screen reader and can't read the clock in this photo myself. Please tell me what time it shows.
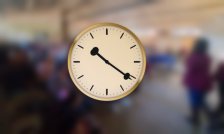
10:21
